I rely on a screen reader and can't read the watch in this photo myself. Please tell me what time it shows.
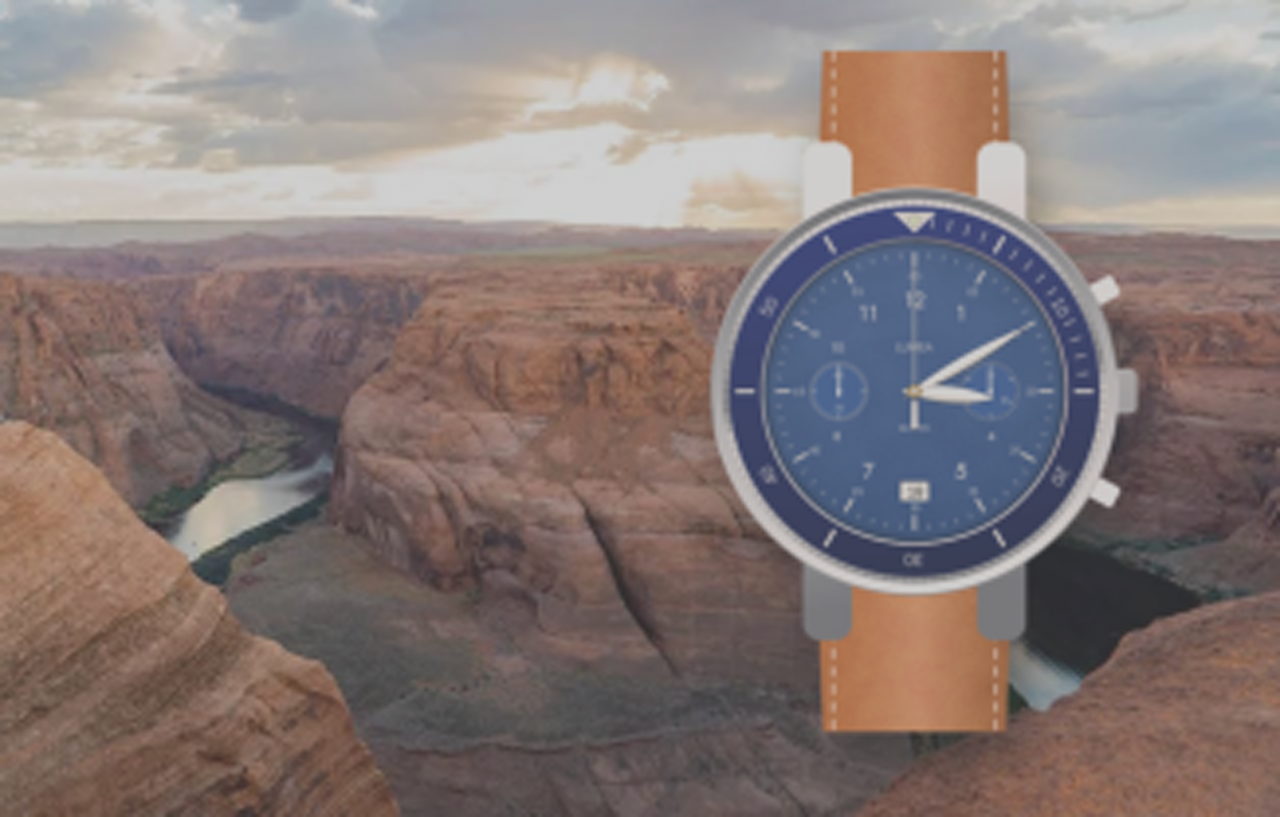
3:10
